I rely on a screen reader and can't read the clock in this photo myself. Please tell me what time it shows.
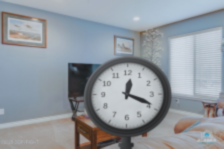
12:19
